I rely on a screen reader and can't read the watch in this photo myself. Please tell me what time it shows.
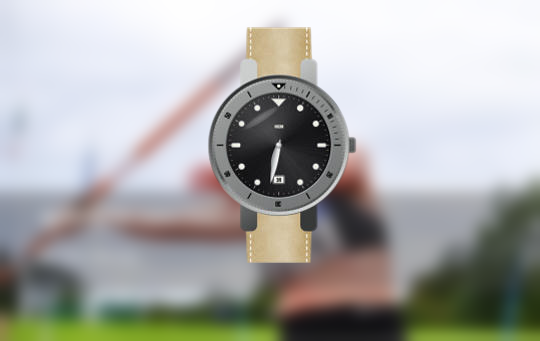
6:32
